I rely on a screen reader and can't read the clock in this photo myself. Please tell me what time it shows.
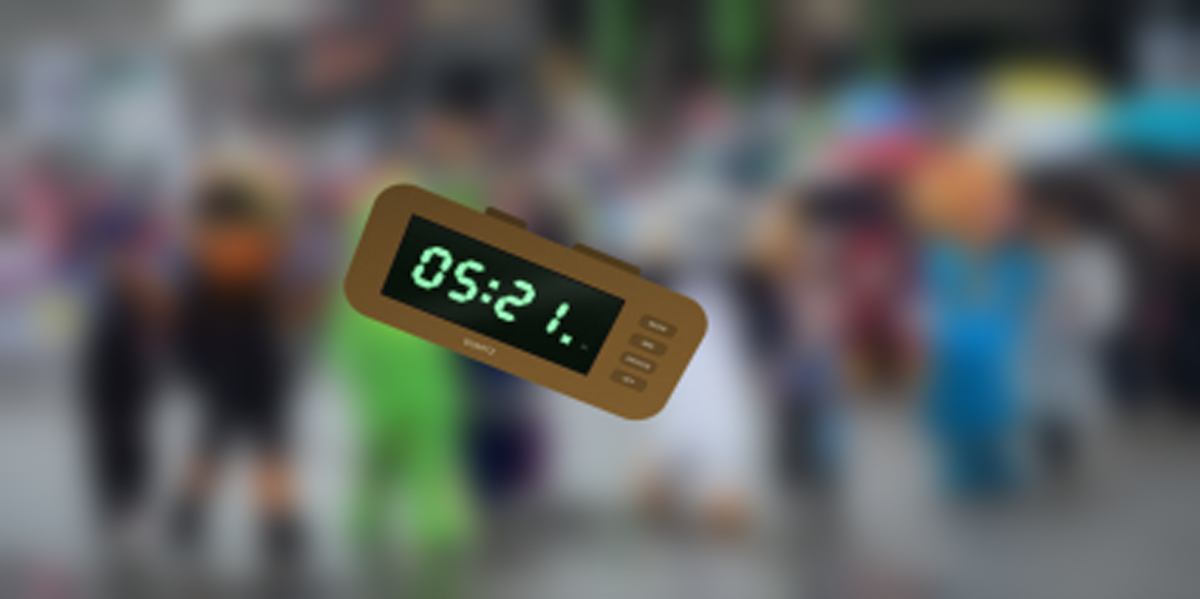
5:21
